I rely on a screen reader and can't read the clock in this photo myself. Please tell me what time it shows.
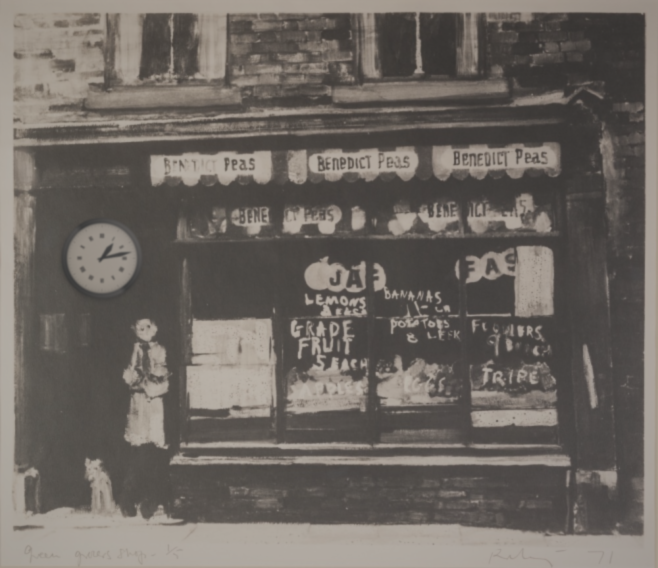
1:13
